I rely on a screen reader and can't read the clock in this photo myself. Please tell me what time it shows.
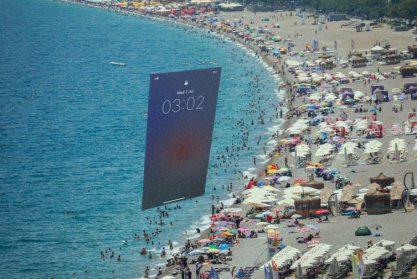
3:02
